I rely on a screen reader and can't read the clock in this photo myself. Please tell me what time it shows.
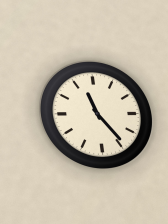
11:24
